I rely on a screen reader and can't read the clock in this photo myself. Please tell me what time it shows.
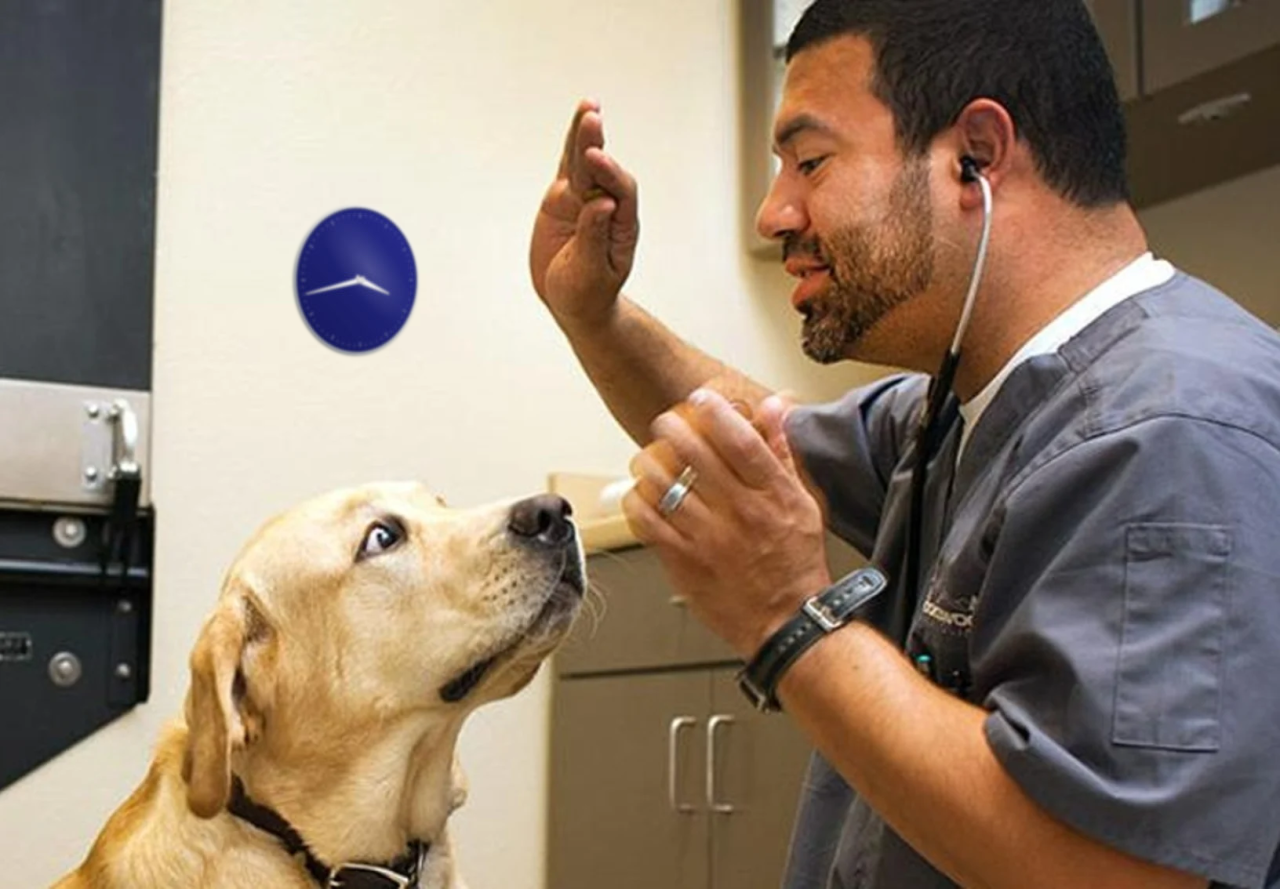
3:43
